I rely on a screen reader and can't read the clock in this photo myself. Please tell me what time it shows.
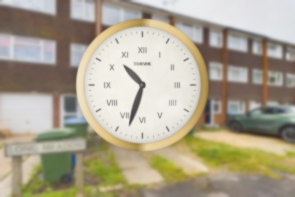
10:33
